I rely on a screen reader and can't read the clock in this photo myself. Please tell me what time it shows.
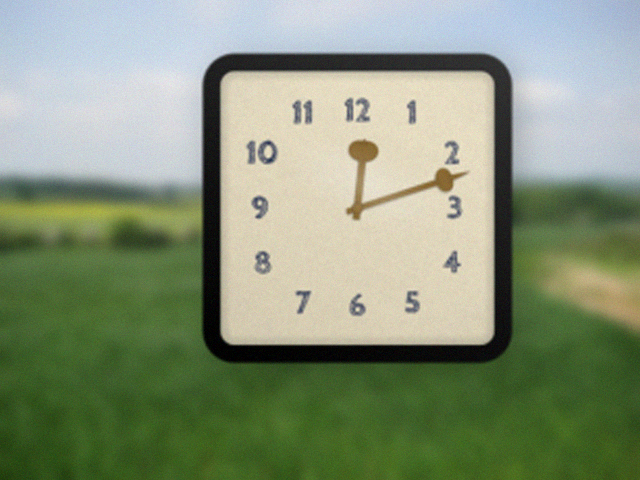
12:12
